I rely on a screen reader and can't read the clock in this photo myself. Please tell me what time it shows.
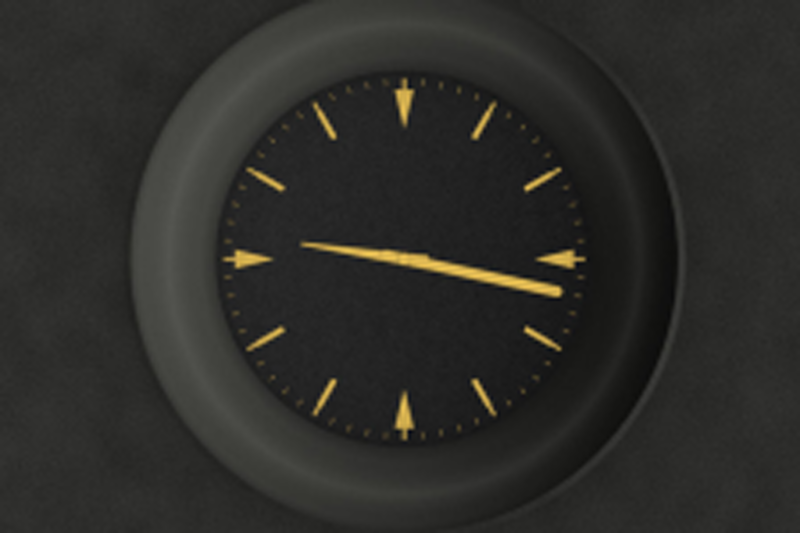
9:17
